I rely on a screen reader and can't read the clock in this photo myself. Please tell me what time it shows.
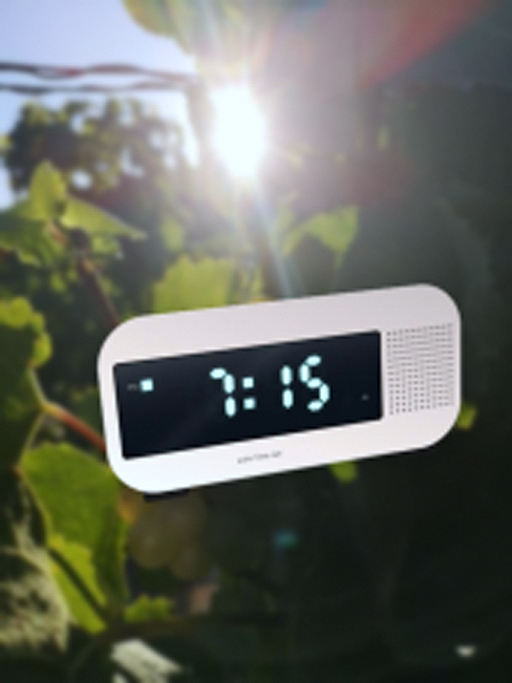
7:15
